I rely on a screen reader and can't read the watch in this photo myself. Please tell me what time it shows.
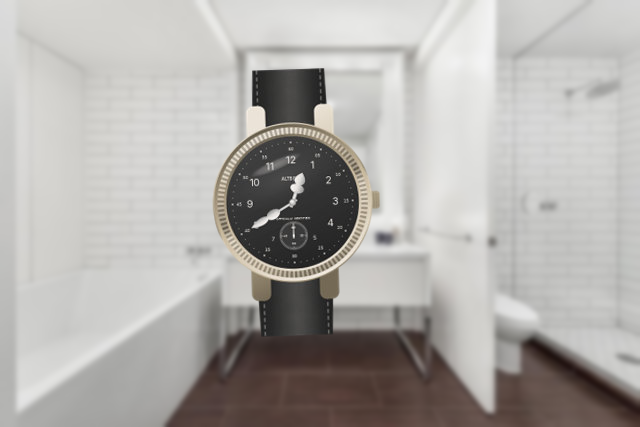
12:40
